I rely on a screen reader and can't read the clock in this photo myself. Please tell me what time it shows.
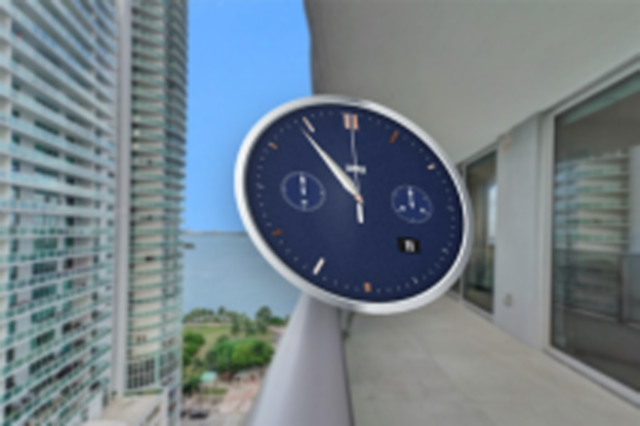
10:54
